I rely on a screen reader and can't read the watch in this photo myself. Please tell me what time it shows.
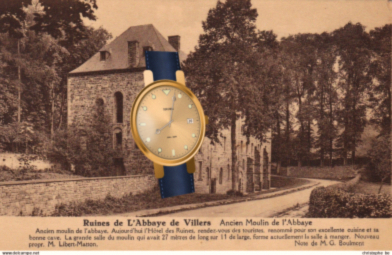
8:03
